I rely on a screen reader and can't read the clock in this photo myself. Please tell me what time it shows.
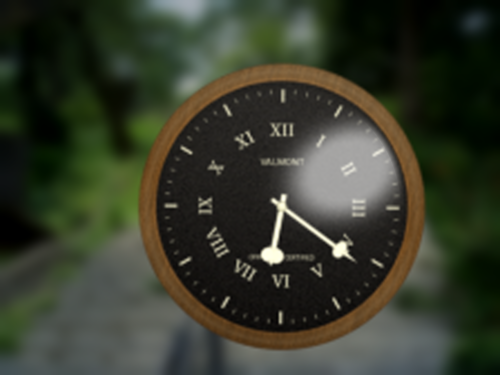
6:21
